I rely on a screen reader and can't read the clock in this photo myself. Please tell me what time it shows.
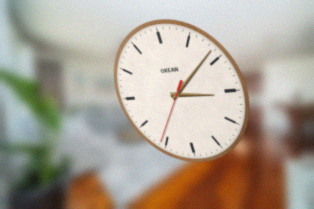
3:08:36
